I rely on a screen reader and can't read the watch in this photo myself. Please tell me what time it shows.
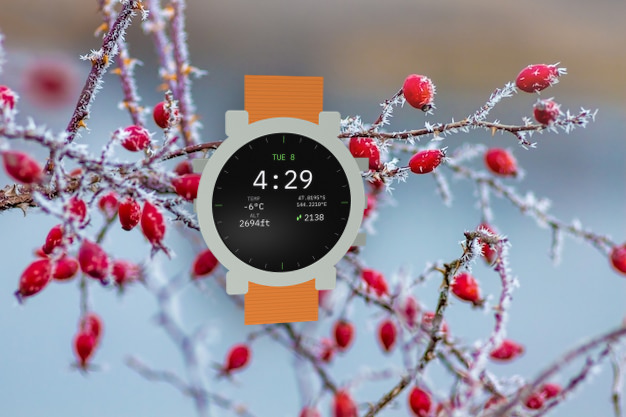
4:29
